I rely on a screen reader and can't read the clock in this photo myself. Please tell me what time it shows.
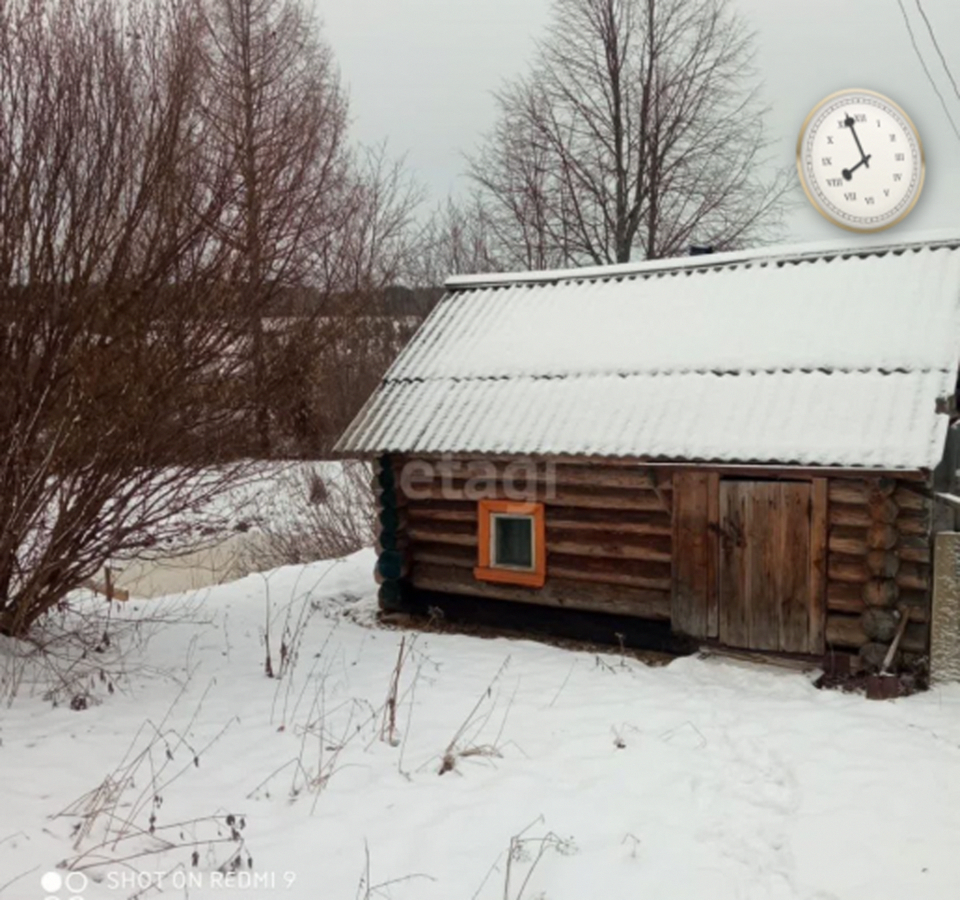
7:57
